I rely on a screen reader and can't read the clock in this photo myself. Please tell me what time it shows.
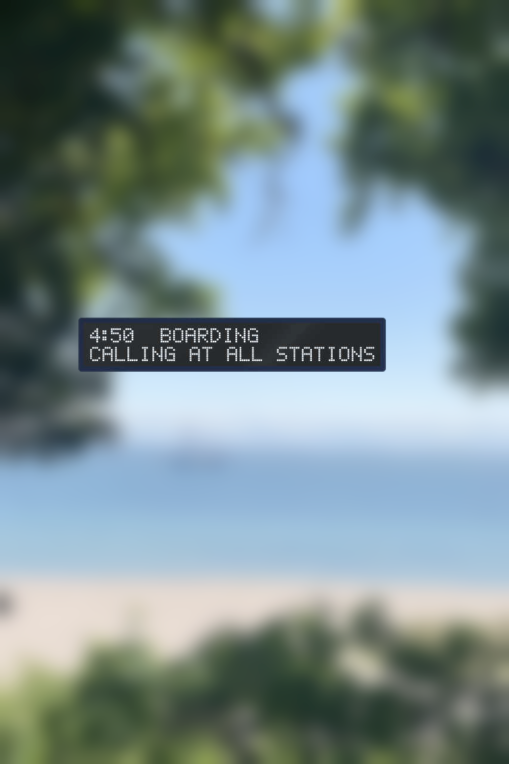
4:50
